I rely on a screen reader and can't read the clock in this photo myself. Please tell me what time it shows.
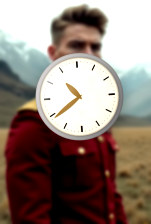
10:39
